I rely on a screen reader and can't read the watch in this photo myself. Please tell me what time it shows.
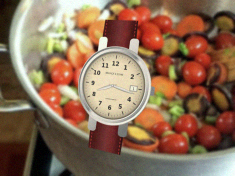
8:17
